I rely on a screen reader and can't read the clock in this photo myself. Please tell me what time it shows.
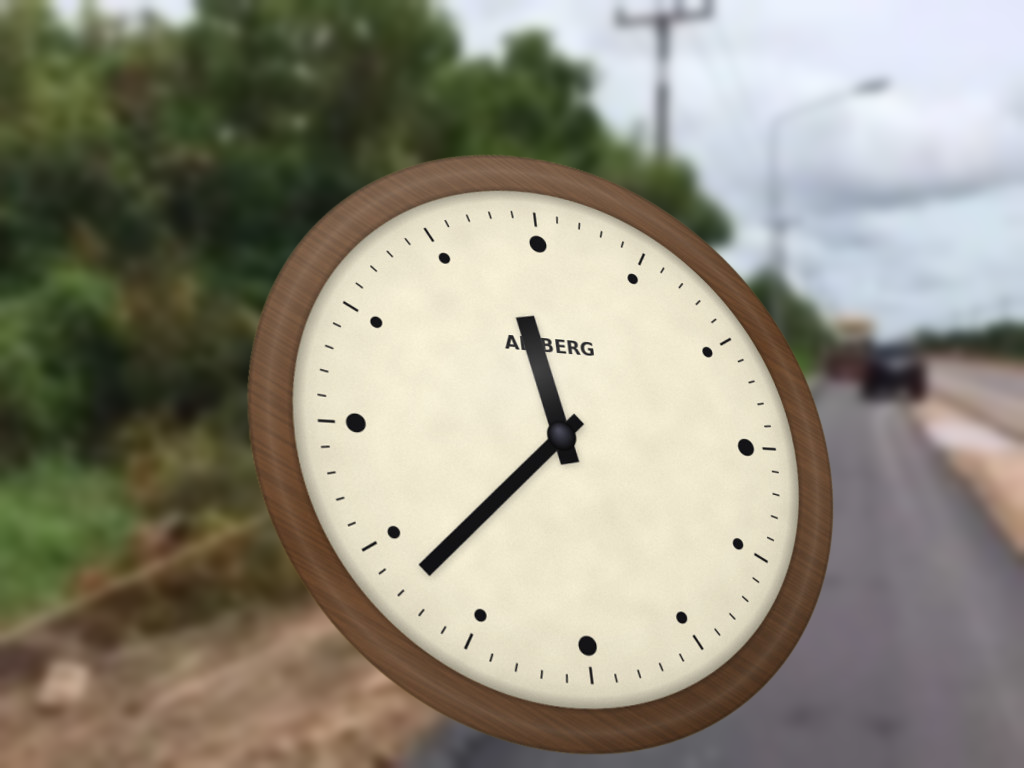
11:38
